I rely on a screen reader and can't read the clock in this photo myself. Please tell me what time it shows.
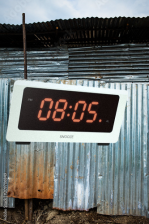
8:05
